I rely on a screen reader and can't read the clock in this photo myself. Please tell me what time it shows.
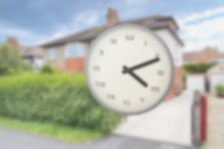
4:11
